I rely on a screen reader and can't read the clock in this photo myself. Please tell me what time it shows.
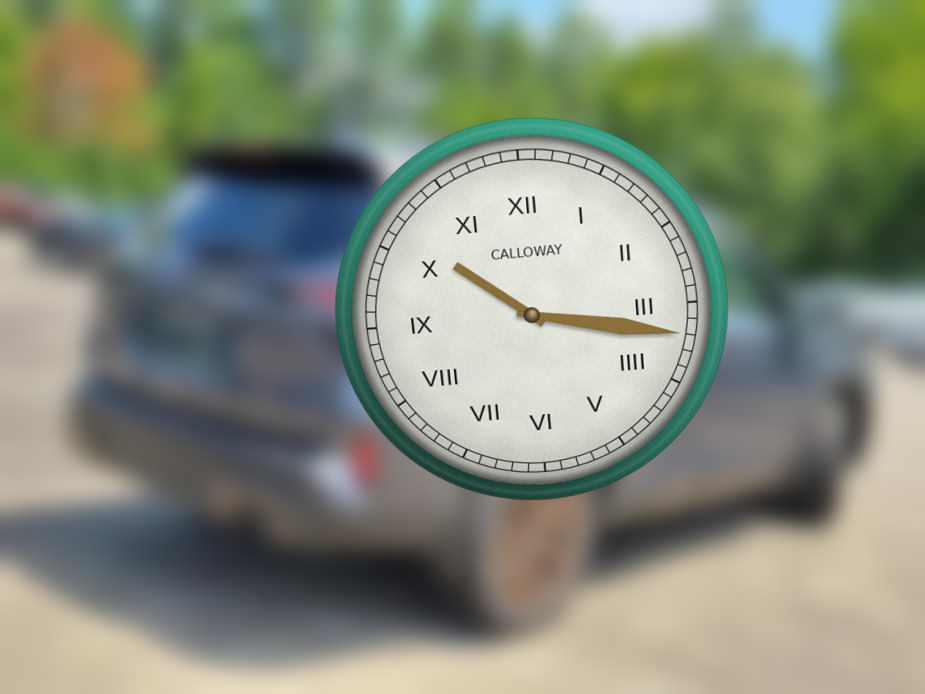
10:17
